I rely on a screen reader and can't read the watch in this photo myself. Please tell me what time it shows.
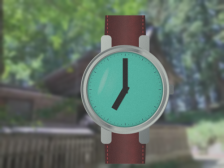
7:00
